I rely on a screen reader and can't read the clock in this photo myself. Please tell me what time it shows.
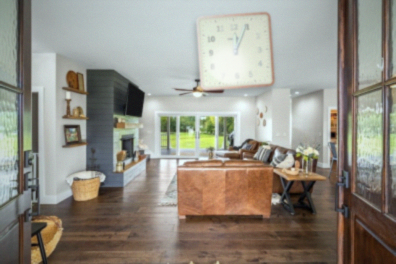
12:04
